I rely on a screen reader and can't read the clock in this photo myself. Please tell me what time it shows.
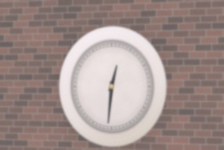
12:31
